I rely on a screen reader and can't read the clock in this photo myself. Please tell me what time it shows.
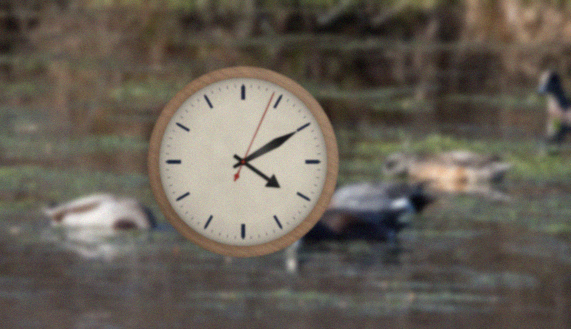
4:10:04
